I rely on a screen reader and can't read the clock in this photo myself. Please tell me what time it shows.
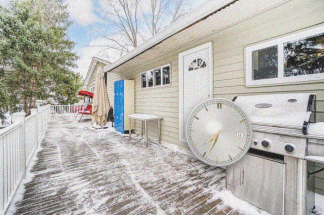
7:34
